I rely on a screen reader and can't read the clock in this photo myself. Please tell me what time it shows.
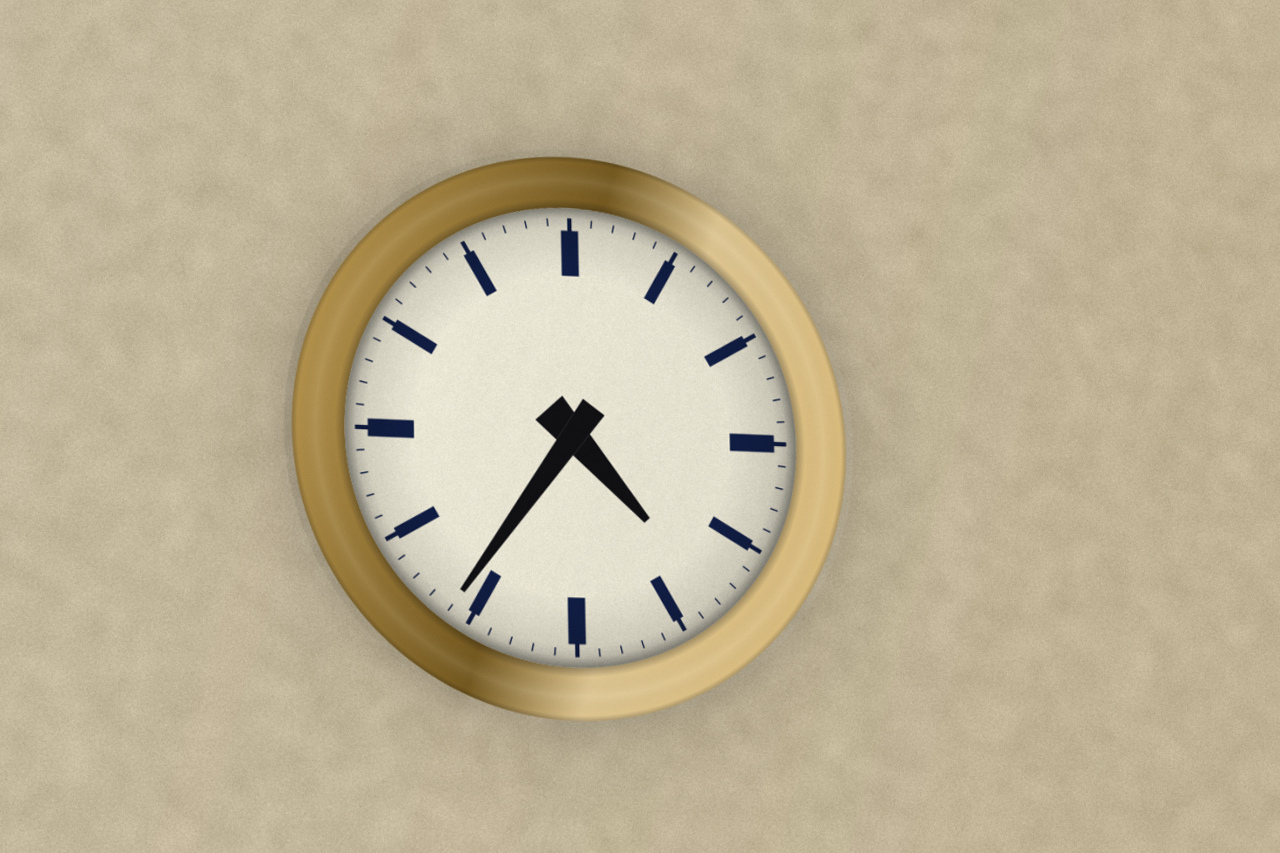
4:36
